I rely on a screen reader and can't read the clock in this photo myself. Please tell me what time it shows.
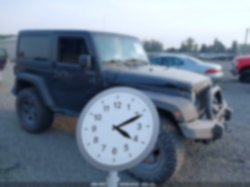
4:11
